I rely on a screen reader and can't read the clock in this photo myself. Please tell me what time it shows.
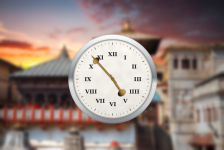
4:53
